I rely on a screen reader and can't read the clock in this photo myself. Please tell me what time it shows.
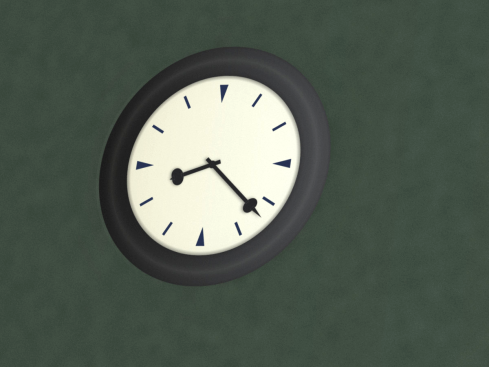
8:22
